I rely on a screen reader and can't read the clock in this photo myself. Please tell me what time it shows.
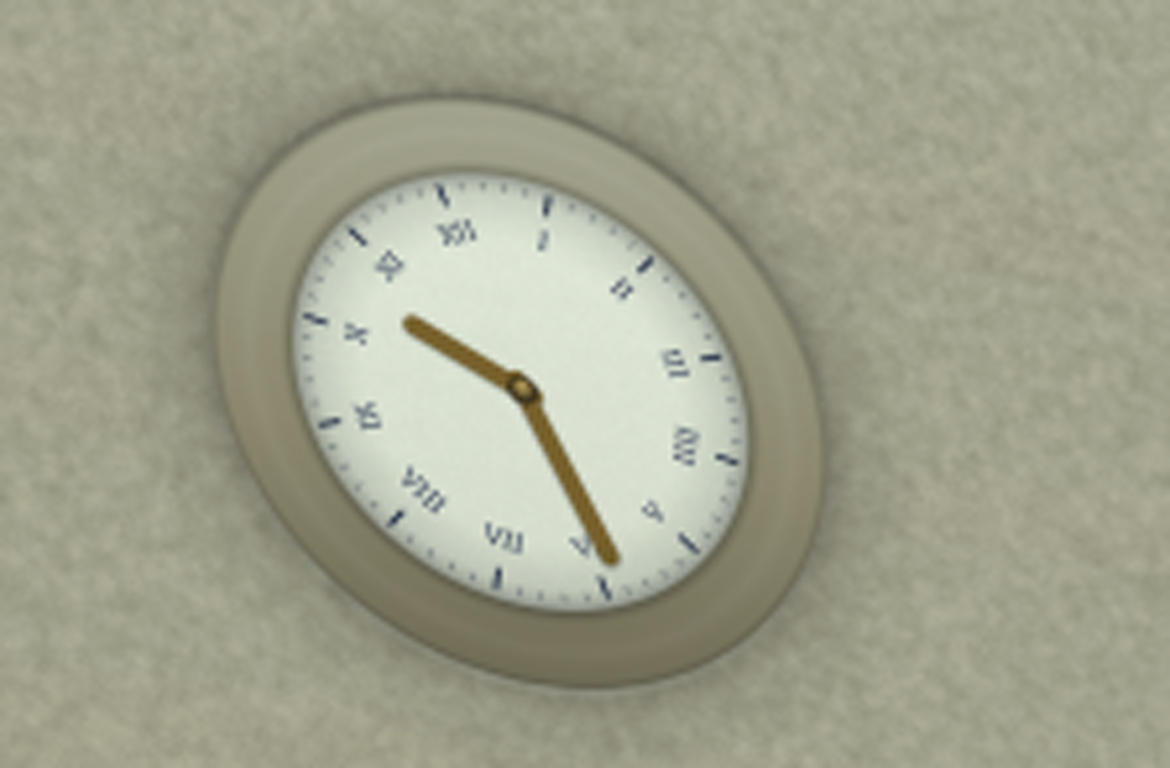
10:29
